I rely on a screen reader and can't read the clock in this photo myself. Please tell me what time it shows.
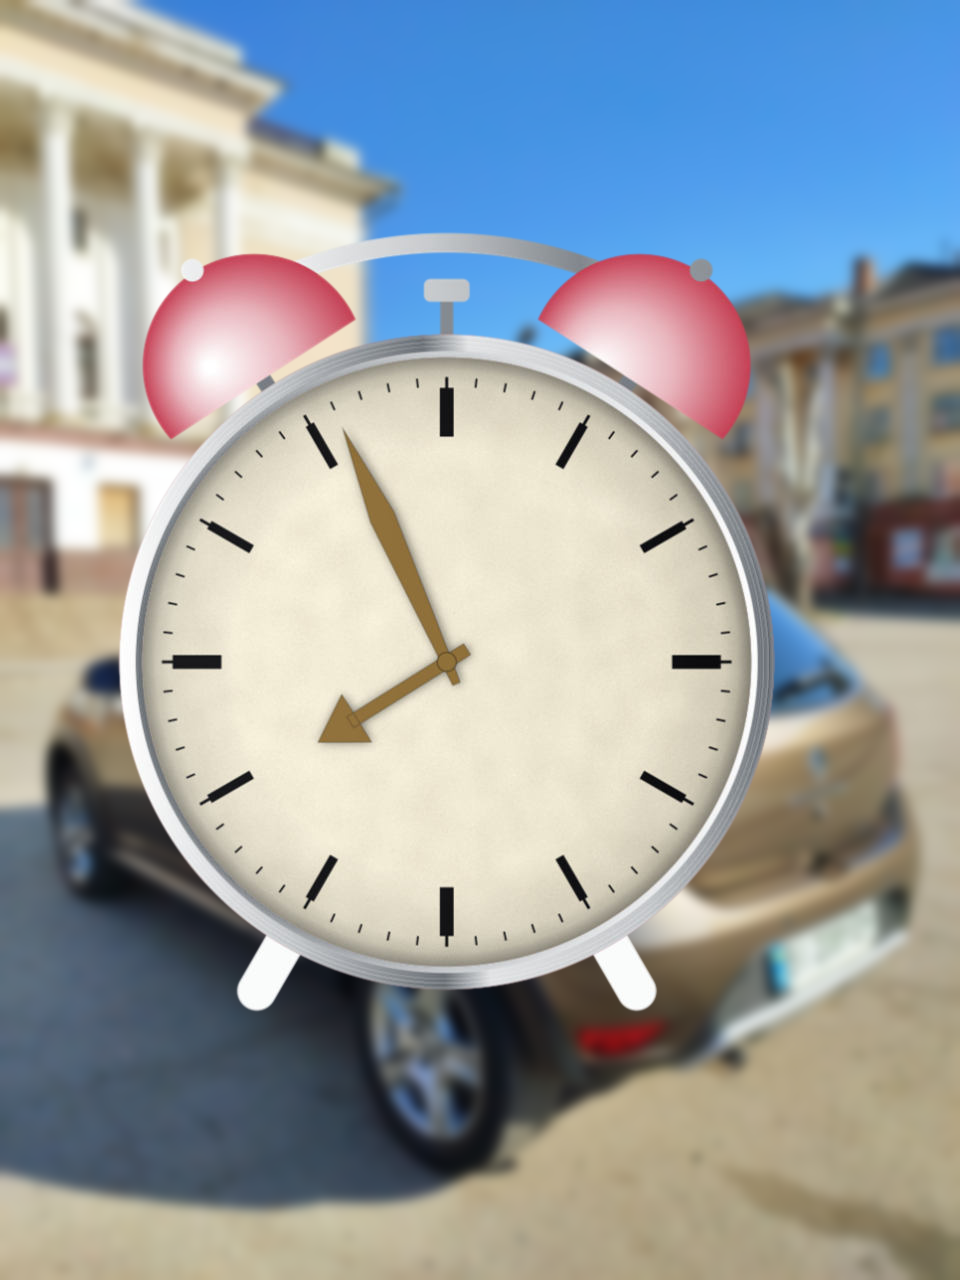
7:56
